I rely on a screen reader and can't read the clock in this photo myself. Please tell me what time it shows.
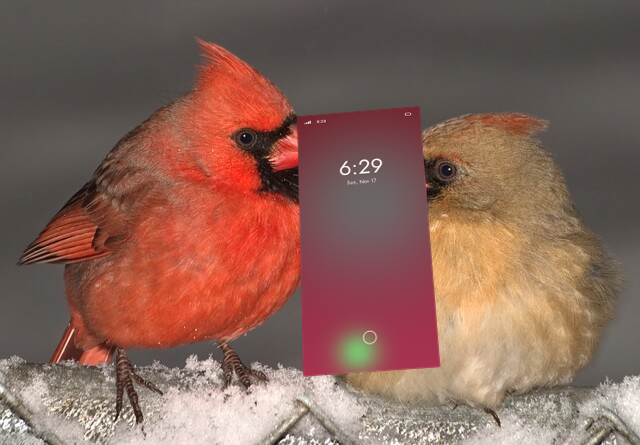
6:29
